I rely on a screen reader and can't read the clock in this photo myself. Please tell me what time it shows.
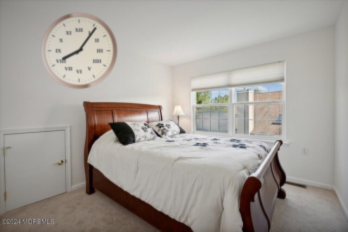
8:06
